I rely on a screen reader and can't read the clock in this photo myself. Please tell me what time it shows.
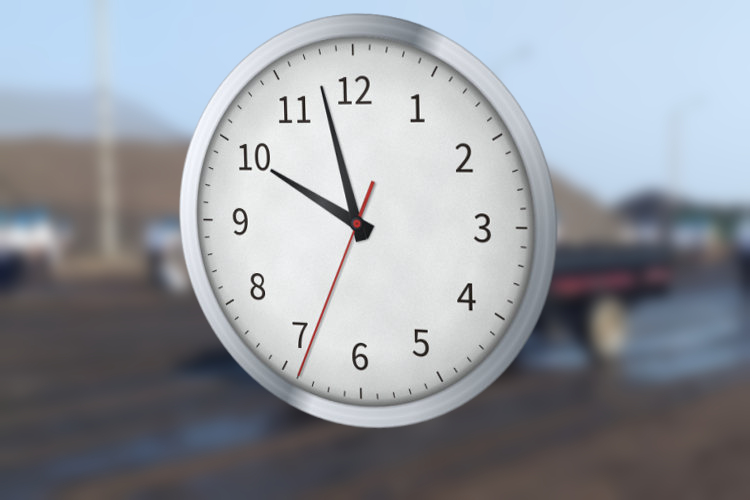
9:57:34
